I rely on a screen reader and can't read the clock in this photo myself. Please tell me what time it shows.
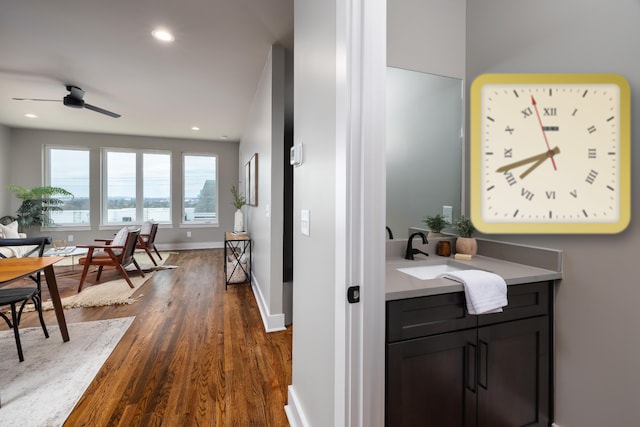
7:41:57
